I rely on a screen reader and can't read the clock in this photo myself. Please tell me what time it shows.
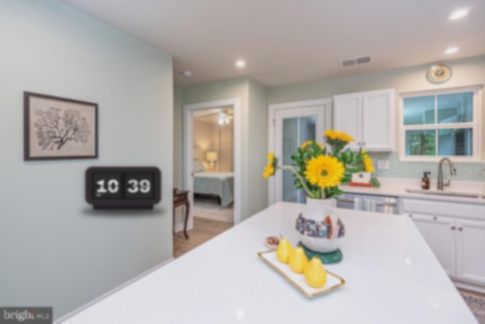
10:39
